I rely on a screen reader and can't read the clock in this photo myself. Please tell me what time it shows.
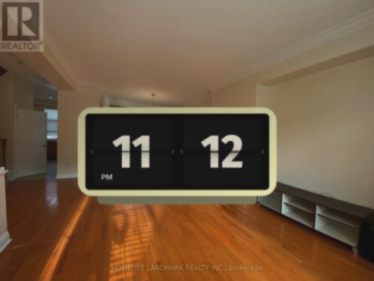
11:12
